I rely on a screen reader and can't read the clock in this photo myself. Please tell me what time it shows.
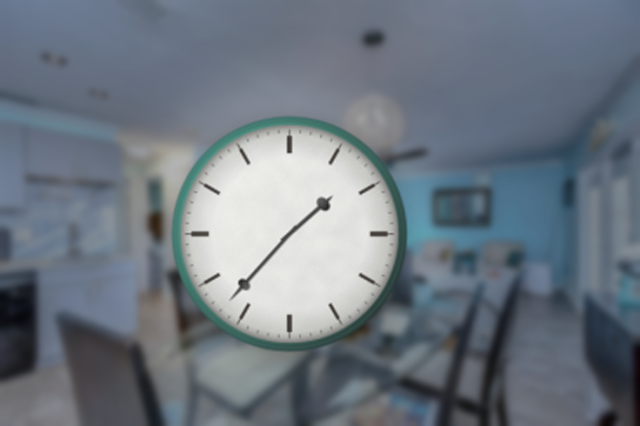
1:37
